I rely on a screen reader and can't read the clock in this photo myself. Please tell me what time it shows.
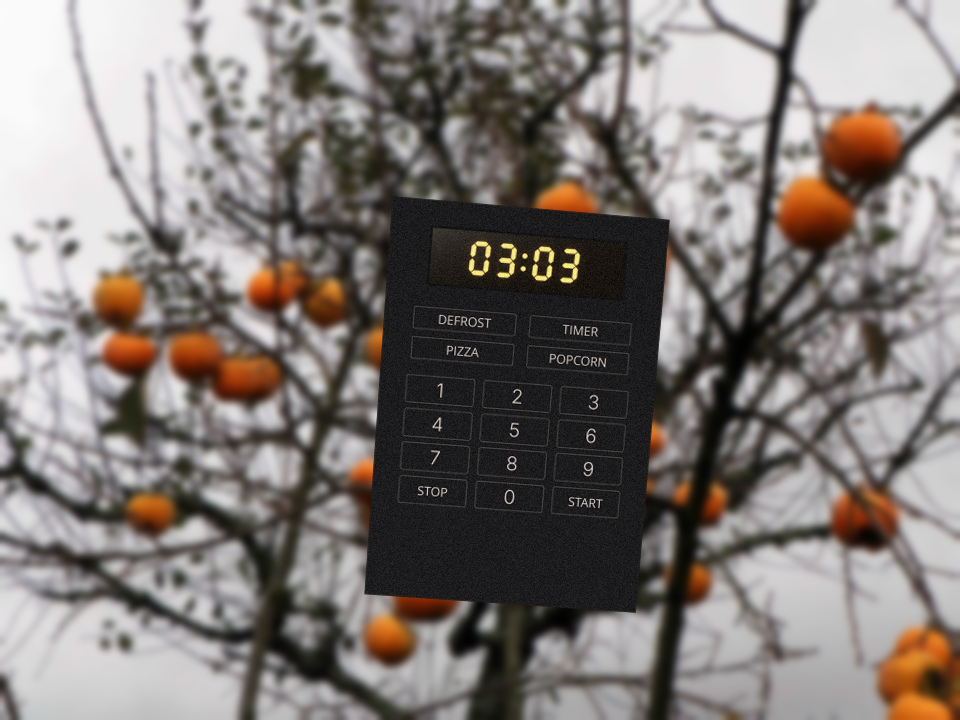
3:03
